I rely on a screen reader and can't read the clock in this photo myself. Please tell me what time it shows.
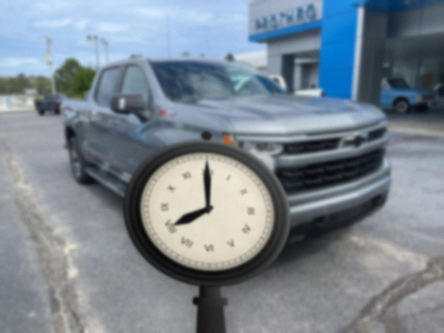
8:00
